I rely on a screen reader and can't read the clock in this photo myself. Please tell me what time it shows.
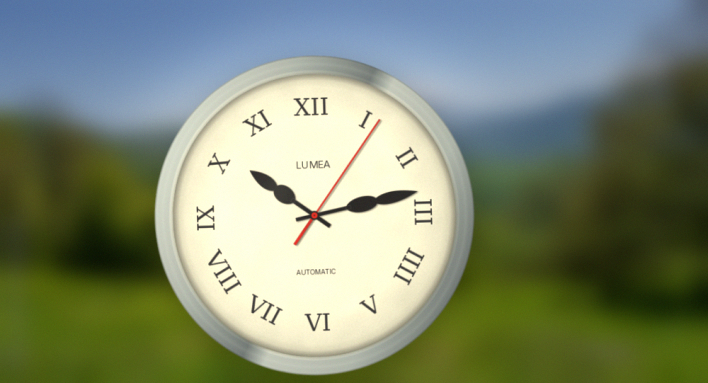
10:13:06
